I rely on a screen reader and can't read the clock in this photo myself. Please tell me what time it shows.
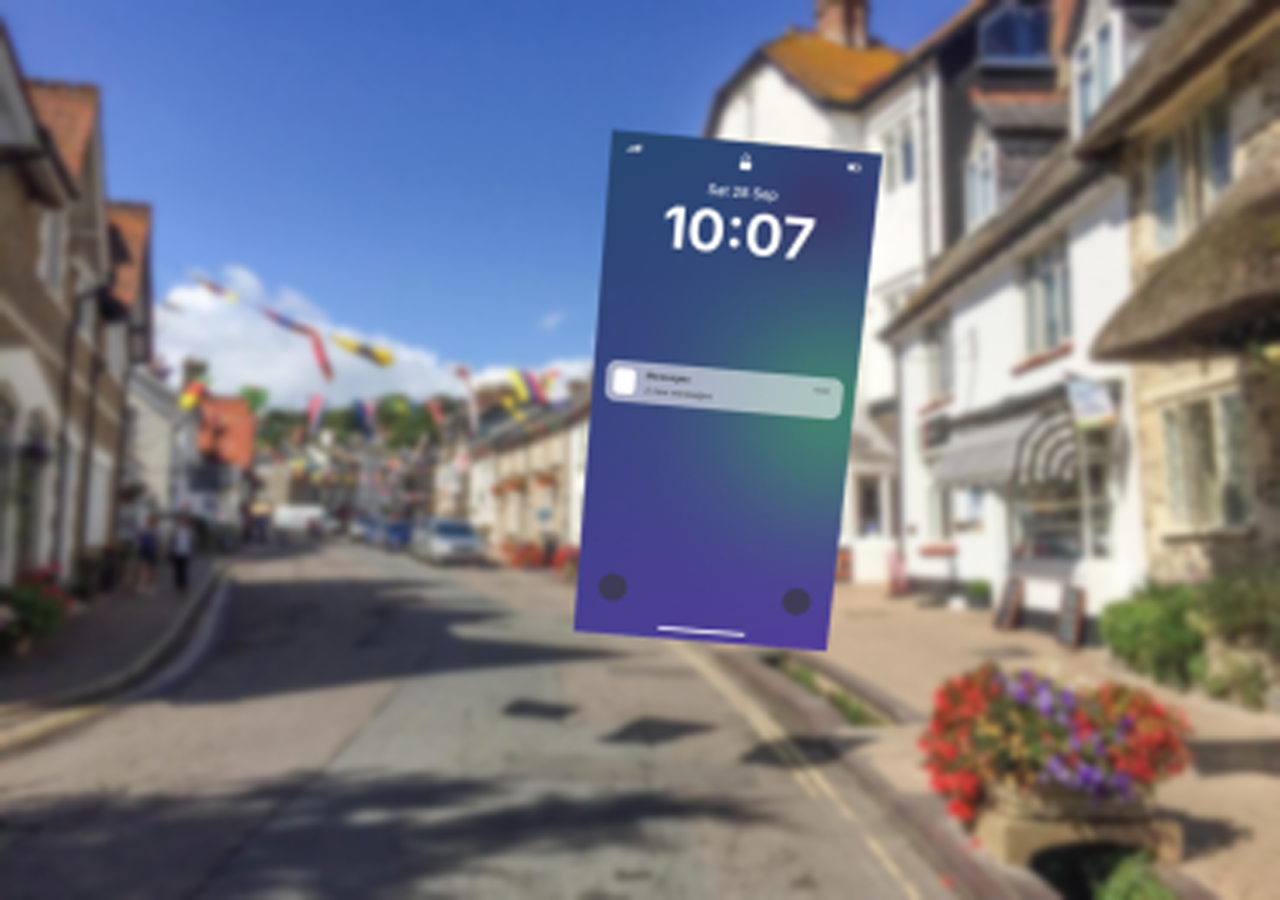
10:07
